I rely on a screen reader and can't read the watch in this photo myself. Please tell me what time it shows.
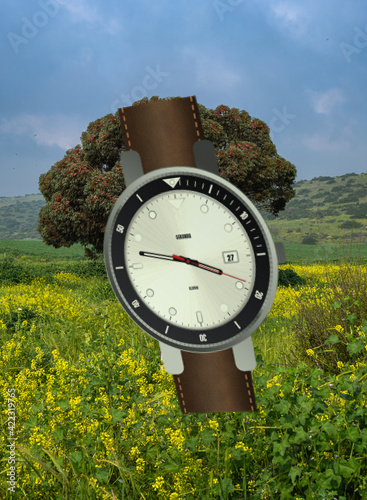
3:47:19
